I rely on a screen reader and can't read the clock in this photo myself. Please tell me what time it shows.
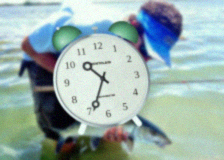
10:34
